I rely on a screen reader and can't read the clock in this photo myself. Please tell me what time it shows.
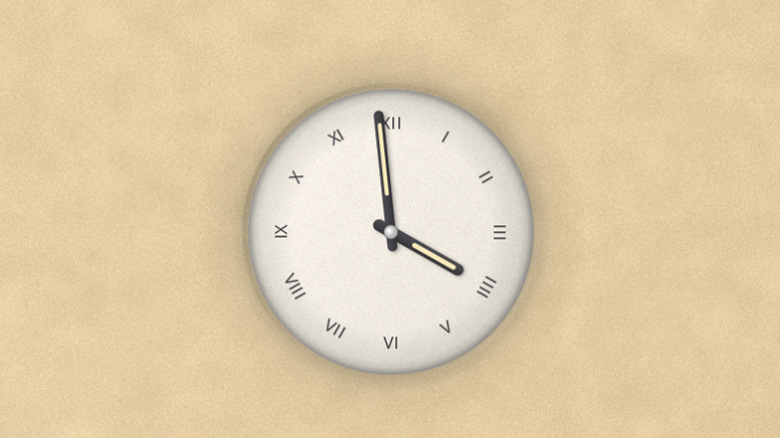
3:59
